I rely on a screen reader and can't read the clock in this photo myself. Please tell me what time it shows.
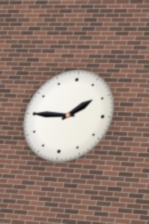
1:45
